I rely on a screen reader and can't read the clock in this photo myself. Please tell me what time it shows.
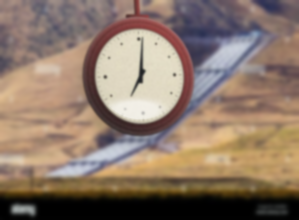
7:01
